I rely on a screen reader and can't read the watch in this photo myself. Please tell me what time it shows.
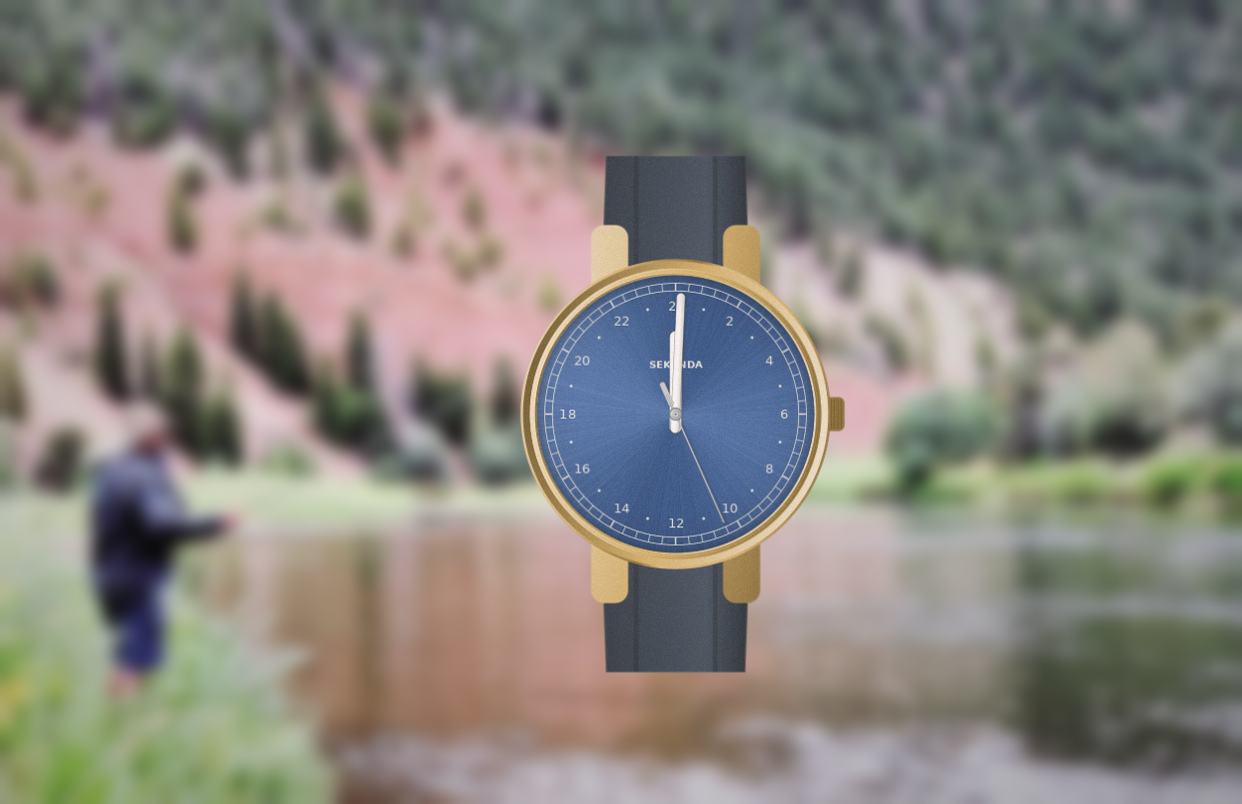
0:00:26
